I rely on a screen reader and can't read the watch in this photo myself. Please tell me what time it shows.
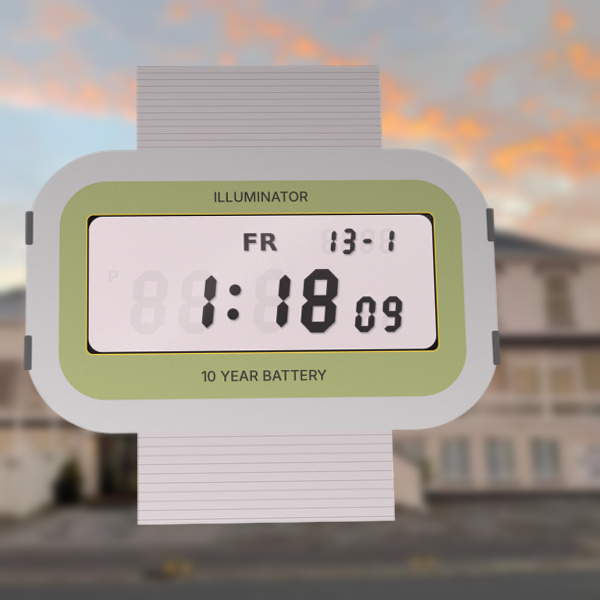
1:18:09
